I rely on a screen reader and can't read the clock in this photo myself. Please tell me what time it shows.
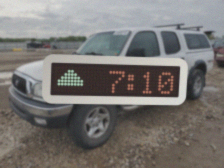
7:10
